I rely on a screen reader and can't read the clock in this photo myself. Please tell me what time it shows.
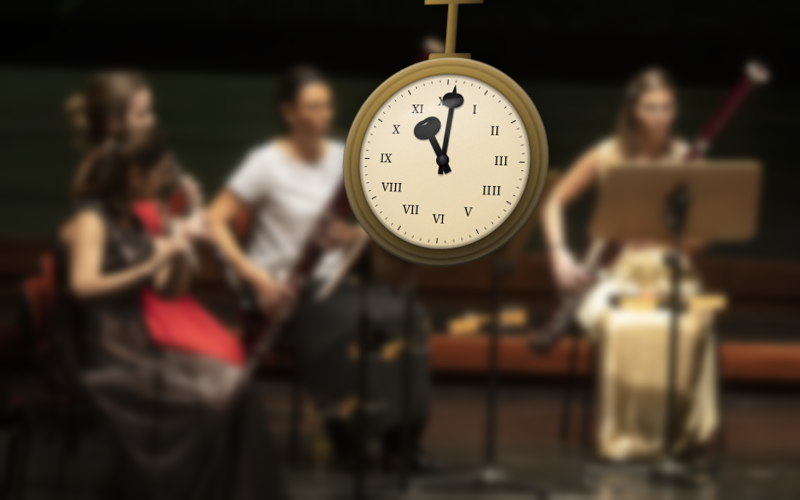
11:01
